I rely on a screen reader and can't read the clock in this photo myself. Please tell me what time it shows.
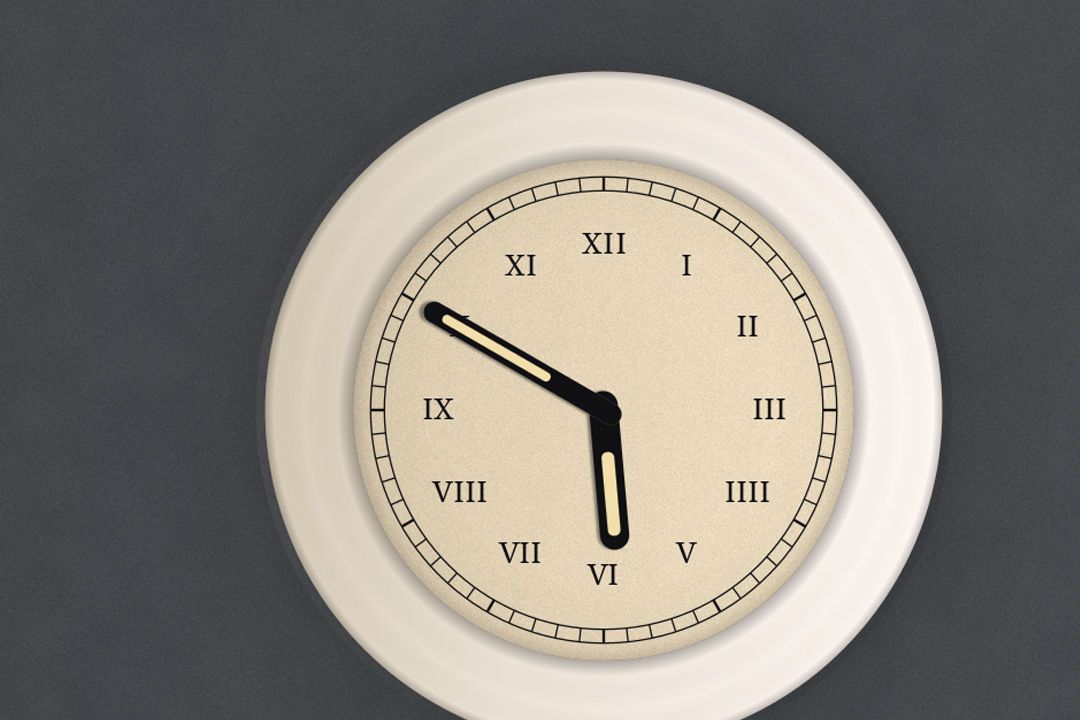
5:50
